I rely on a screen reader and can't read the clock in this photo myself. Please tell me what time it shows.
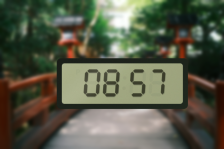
8:57
